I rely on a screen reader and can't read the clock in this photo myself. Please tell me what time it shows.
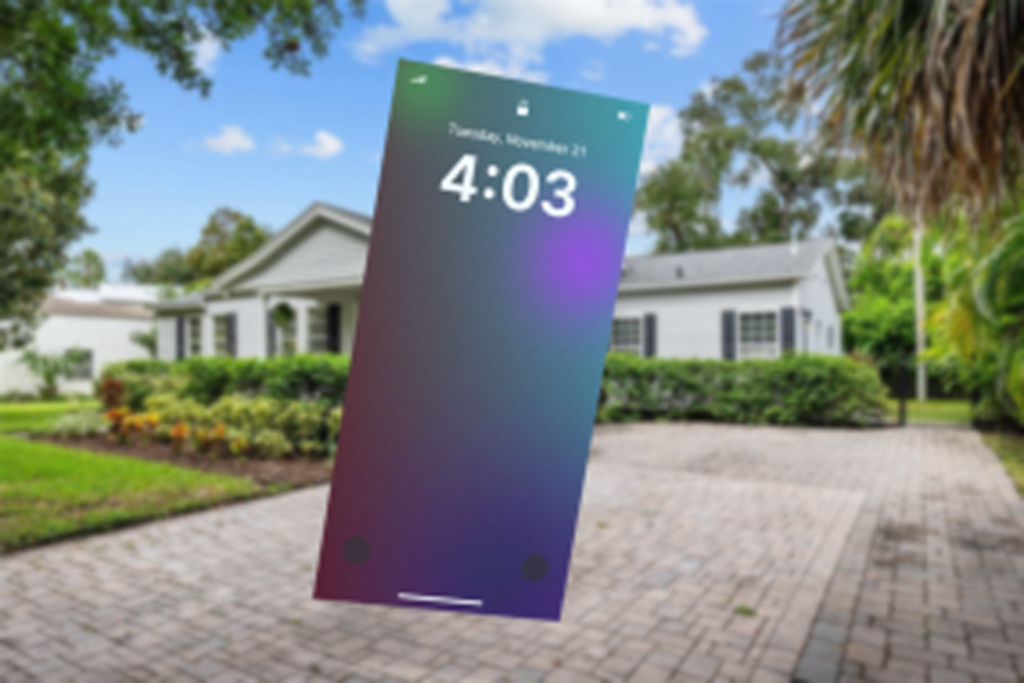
4:03
